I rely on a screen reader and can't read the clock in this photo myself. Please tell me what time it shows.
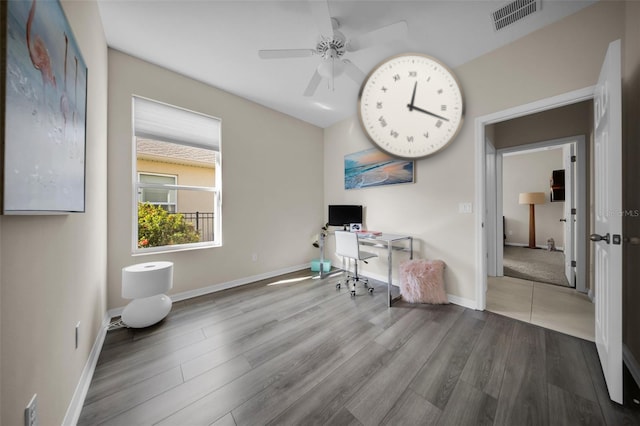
12:18
